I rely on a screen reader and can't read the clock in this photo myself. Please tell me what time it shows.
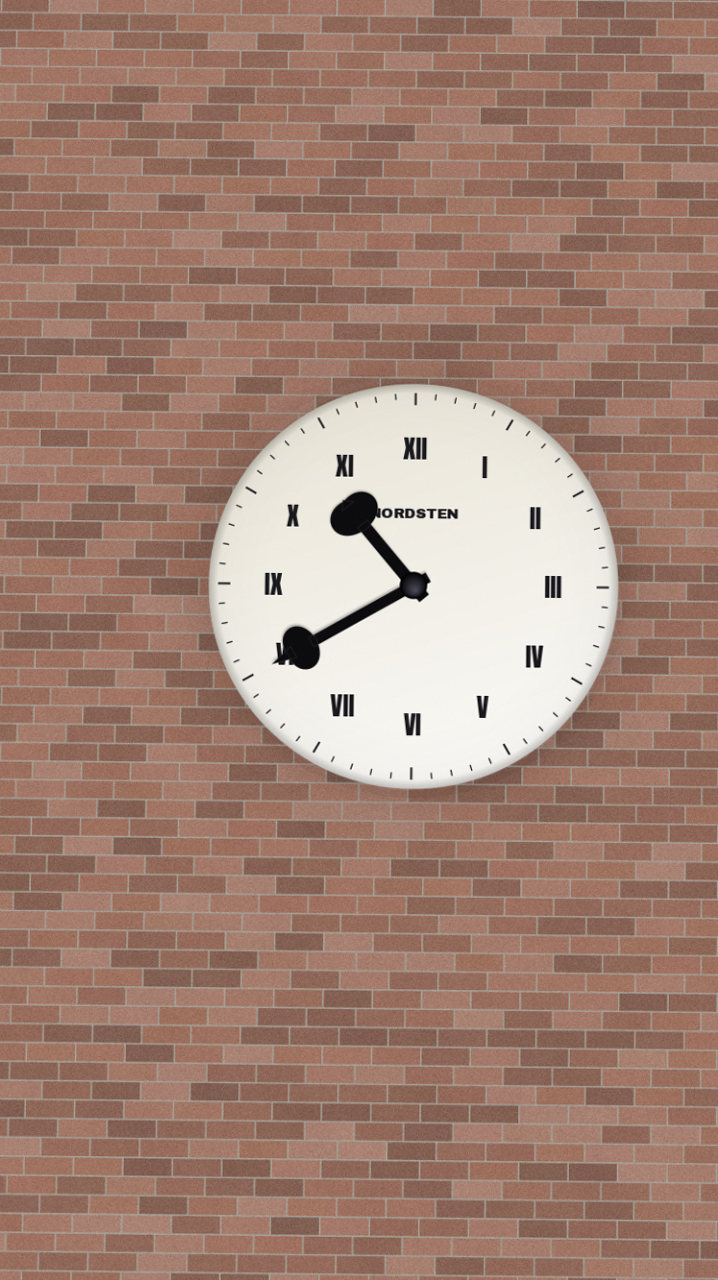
10:40
